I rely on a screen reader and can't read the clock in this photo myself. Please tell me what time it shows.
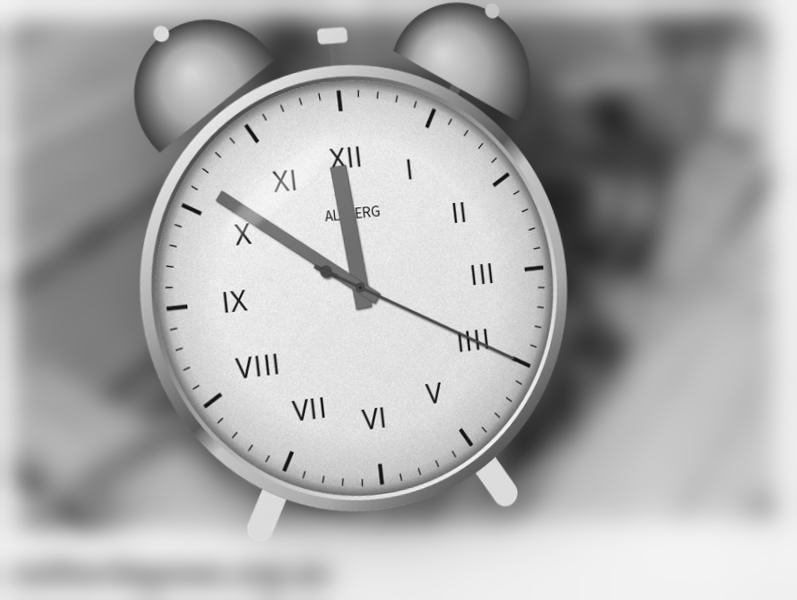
11:51:20
